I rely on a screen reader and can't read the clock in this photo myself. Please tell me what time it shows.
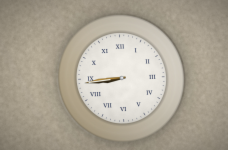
8:44
